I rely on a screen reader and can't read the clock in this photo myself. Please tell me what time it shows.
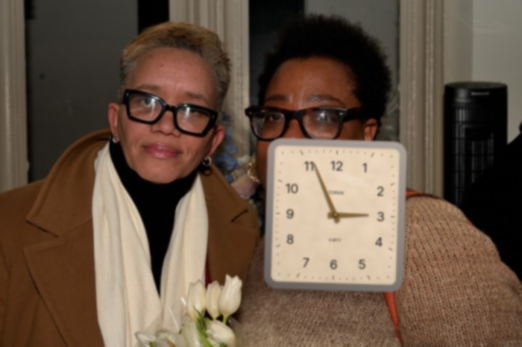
2:56
